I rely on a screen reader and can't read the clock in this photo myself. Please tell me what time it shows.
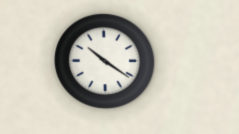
10:21
